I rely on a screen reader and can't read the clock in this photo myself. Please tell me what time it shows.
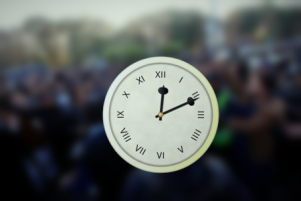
12:11
